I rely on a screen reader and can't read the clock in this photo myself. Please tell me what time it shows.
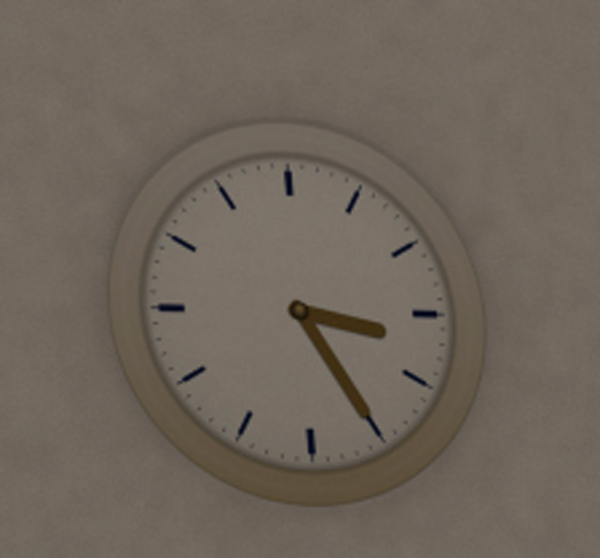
3:25
